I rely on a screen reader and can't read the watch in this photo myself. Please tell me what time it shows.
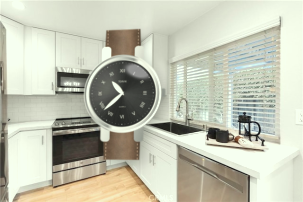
10:38
